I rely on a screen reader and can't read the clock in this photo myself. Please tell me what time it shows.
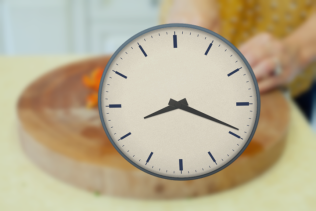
8:19
